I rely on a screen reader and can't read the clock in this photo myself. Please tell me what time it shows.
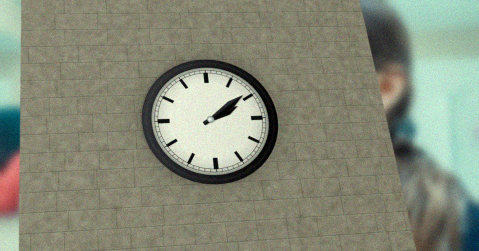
2:09
